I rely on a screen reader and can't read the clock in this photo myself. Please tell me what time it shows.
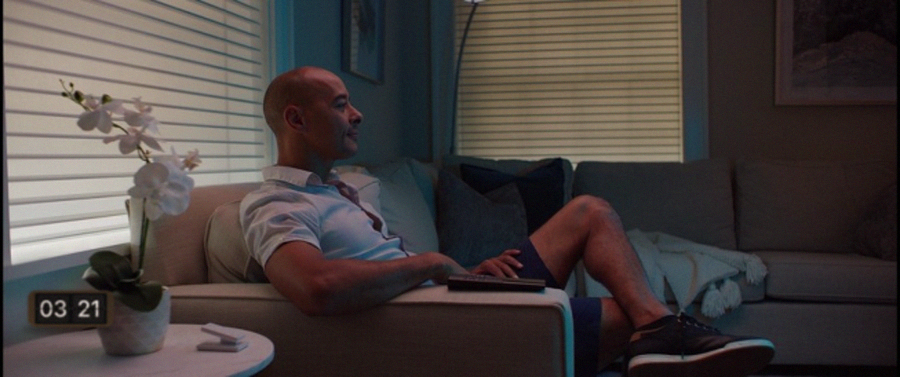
3:21
